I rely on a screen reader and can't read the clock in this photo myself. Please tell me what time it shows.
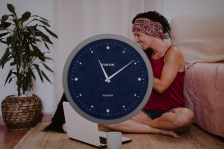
11:09
